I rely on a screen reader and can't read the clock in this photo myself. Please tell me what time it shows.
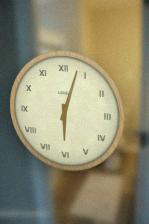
6:03
